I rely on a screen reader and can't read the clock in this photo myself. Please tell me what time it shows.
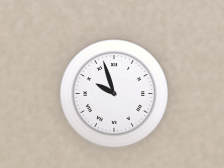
9:57
